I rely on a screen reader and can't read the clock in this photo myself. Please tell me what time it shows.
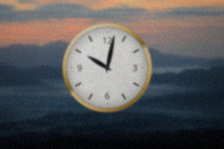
10:02
